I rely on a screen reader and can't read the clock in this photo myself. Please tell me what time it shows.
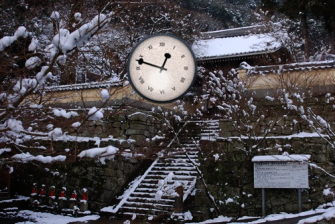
12:48
